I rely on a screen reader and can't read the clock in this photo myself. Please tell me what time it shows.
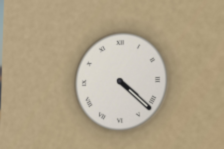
4:22
